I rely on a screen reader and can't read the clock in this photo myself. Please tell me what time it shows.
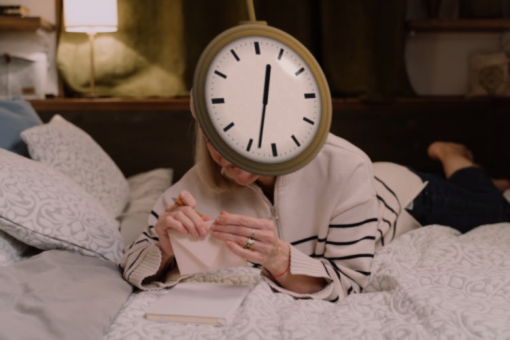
12:33
